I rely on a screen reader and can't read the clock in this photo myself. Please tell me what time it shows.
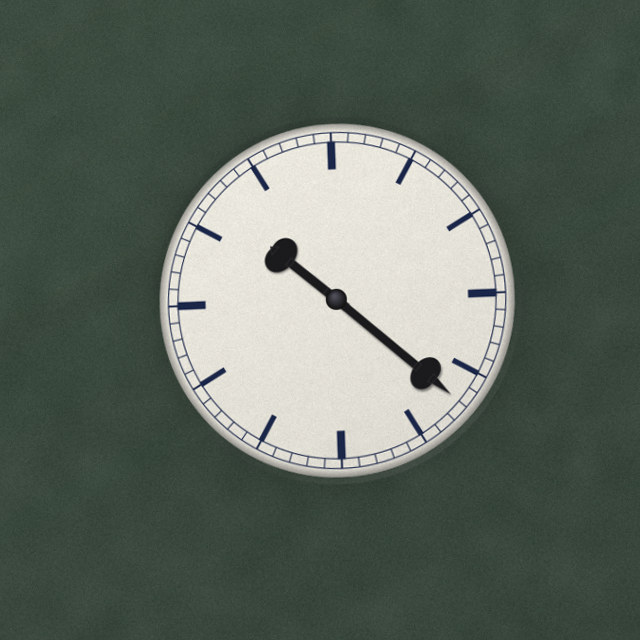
10:22
